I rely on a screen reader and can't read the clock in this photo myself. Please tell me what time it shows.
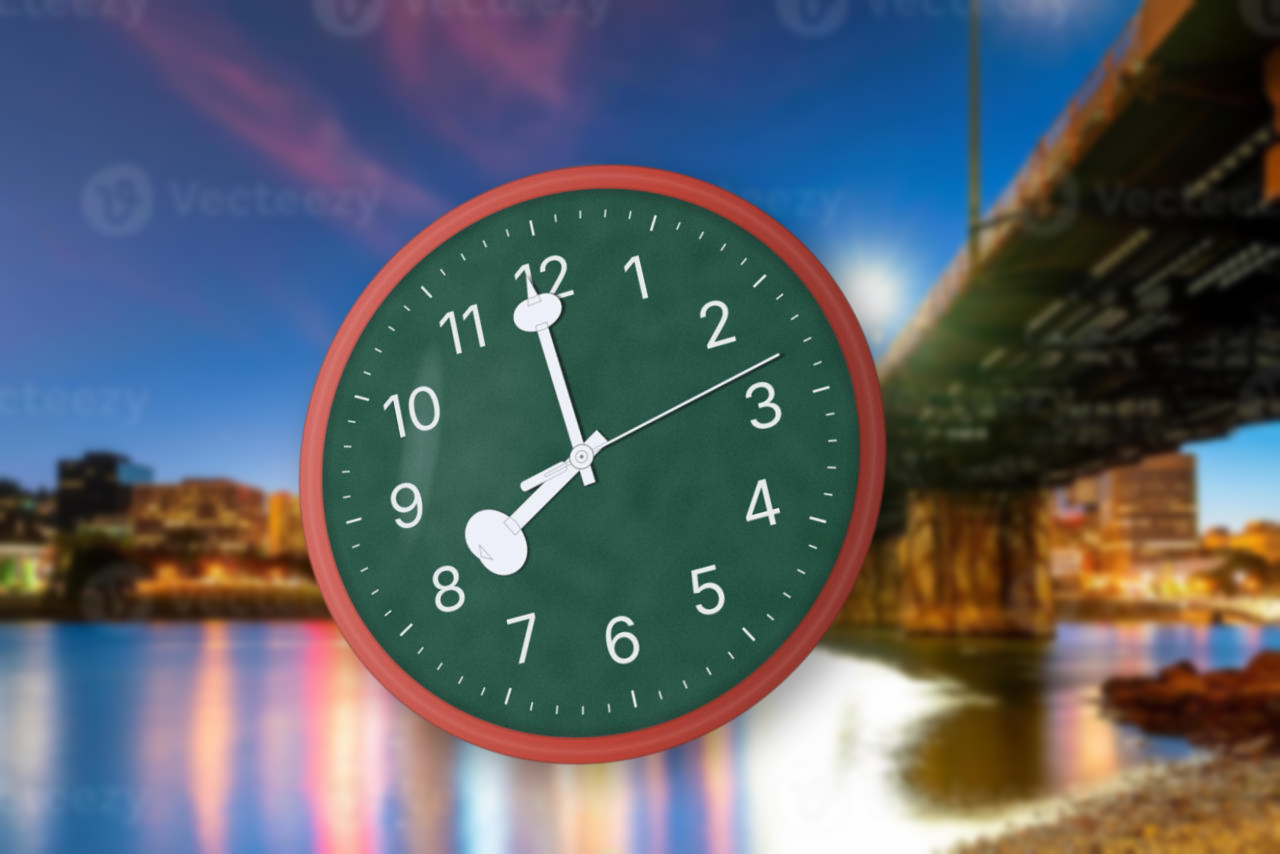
7:59:13
